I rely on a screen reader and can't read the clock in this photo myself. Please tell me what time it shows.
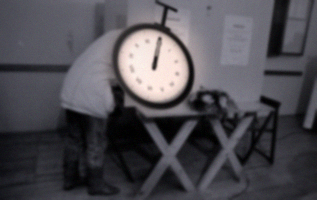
12:00
